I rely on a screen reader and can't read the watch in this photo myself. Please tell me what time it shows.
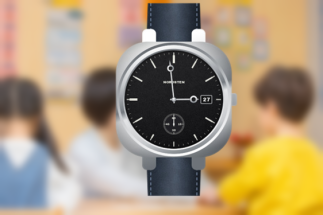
2:59
